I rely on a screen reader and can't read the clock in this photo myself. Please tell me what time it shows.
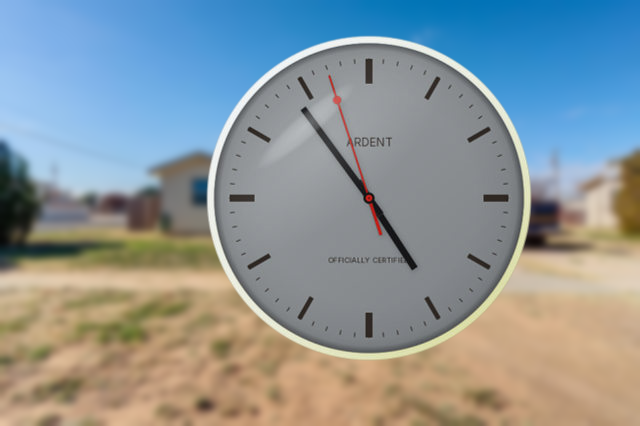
4:53:57
